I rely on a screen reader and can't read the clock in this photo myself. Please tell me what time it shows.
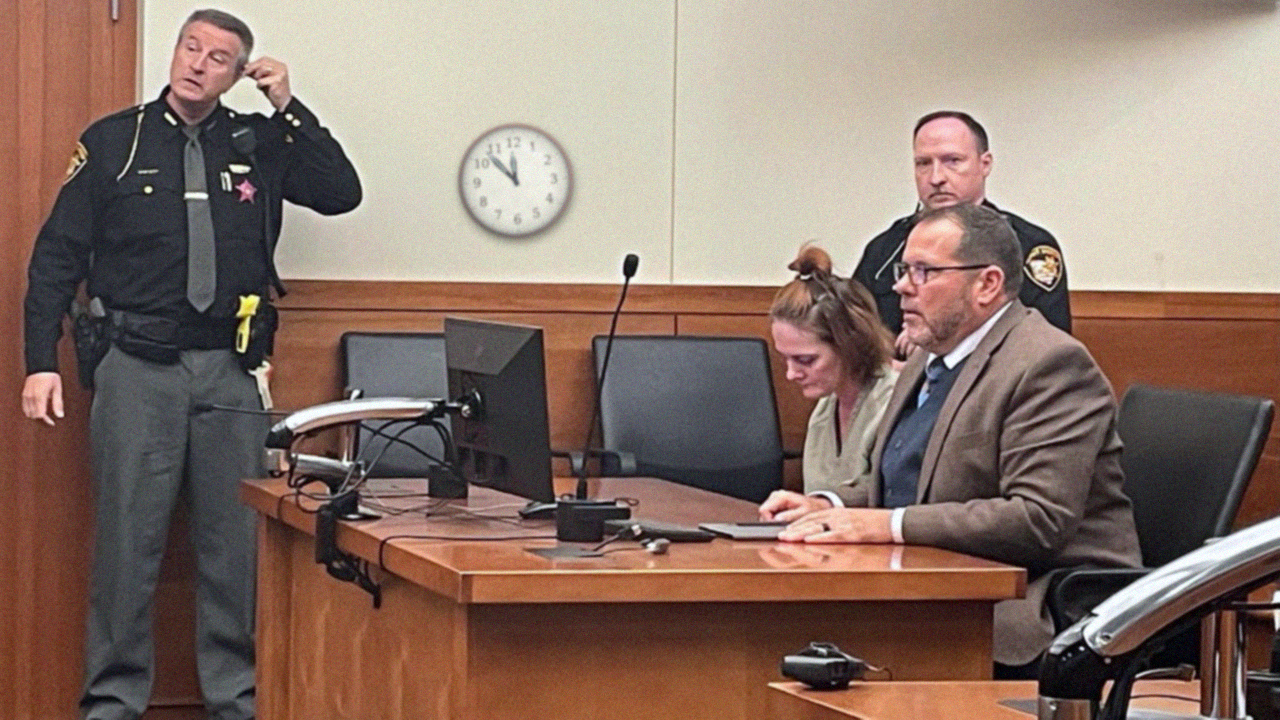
11:53
